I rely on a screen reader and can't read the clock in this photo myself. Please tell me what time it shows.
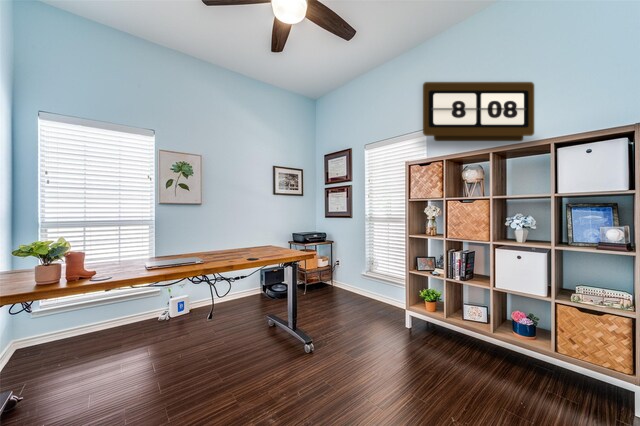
8:08
